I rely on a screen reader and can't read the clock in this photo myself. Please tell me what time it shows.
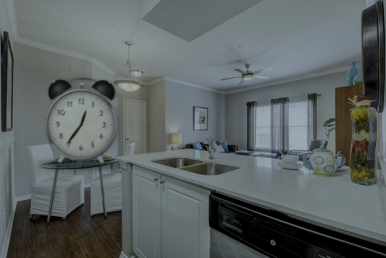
12:36
